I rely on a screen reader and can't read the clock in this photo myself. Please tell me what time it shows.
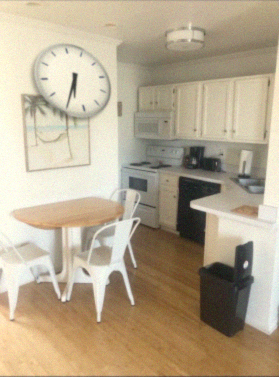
6:35
